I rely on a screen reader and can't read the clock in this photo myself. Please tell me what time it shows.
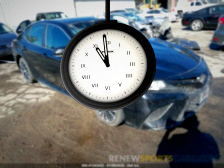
10:59
